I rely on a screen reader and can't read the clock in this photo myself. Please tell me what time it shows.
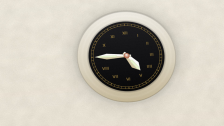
4:45
